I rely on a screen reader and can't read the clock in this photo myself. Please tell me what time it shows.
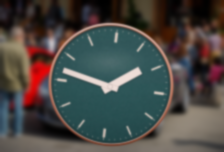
1:47
